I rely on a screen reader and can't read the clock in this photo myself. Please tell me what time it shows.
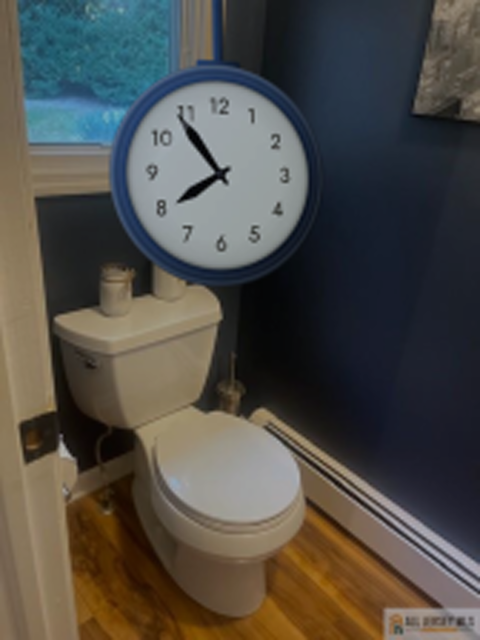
7:54
